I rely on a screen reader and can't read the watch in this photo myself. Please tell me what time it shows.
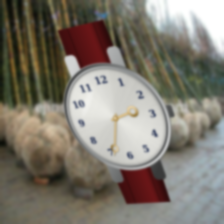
2:34
